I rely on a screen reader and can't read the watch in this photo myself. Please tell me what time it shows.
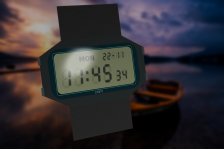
11:45:34
